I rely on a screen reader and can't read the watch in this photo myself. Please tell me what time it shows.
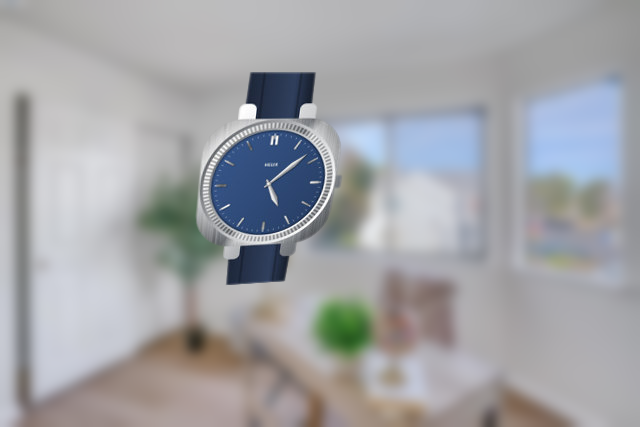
5:08
